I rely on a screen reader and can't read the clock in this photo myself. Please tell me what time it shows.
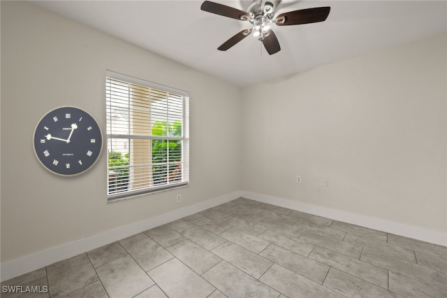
12:47
